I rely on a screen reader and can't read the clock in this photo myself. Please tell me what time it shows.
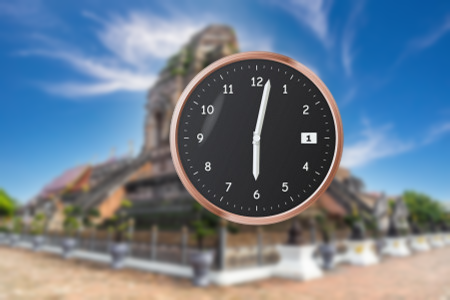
6:02
